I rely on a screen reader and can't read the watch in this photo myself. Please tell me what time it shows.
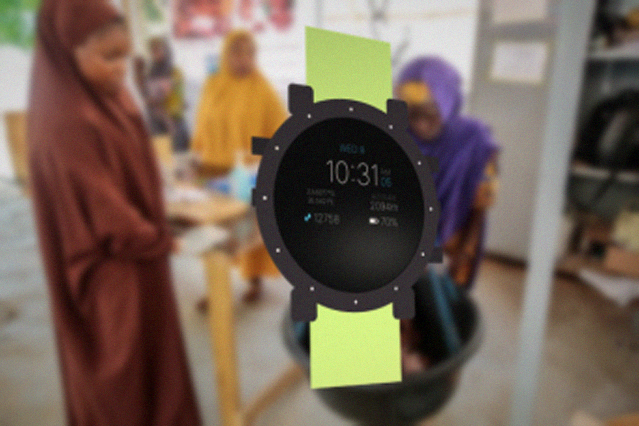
10:31
